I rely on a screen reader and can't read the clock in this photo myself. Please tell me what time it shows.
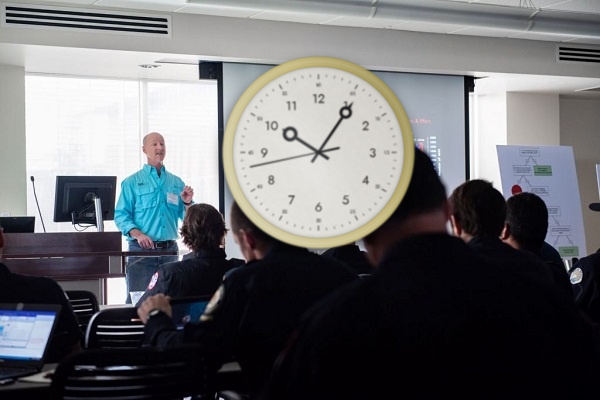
10:05:43
